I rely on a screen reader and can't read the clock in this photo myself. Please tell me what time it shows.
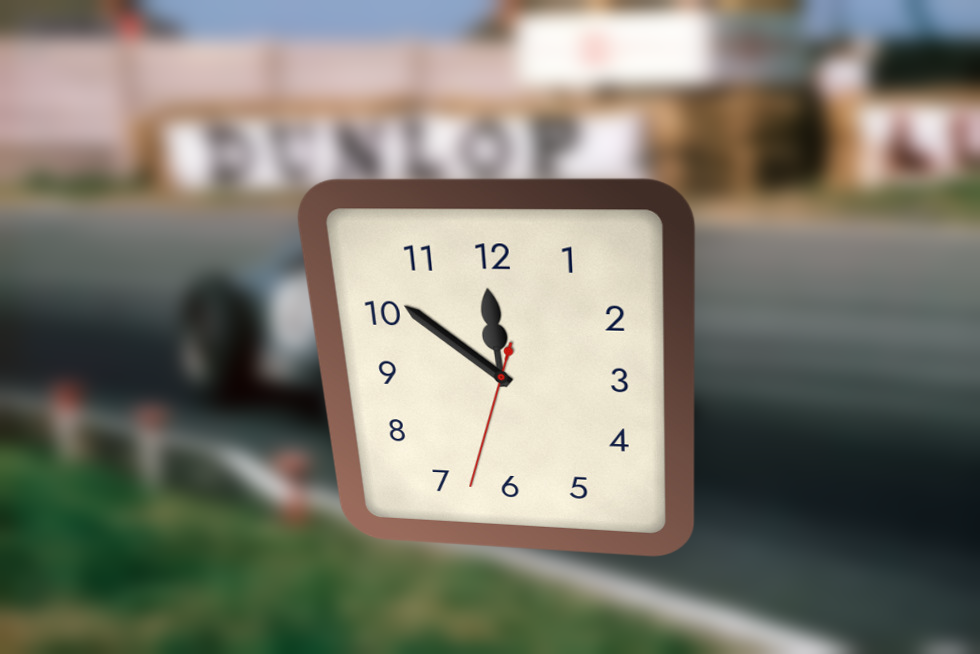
11:51:33
